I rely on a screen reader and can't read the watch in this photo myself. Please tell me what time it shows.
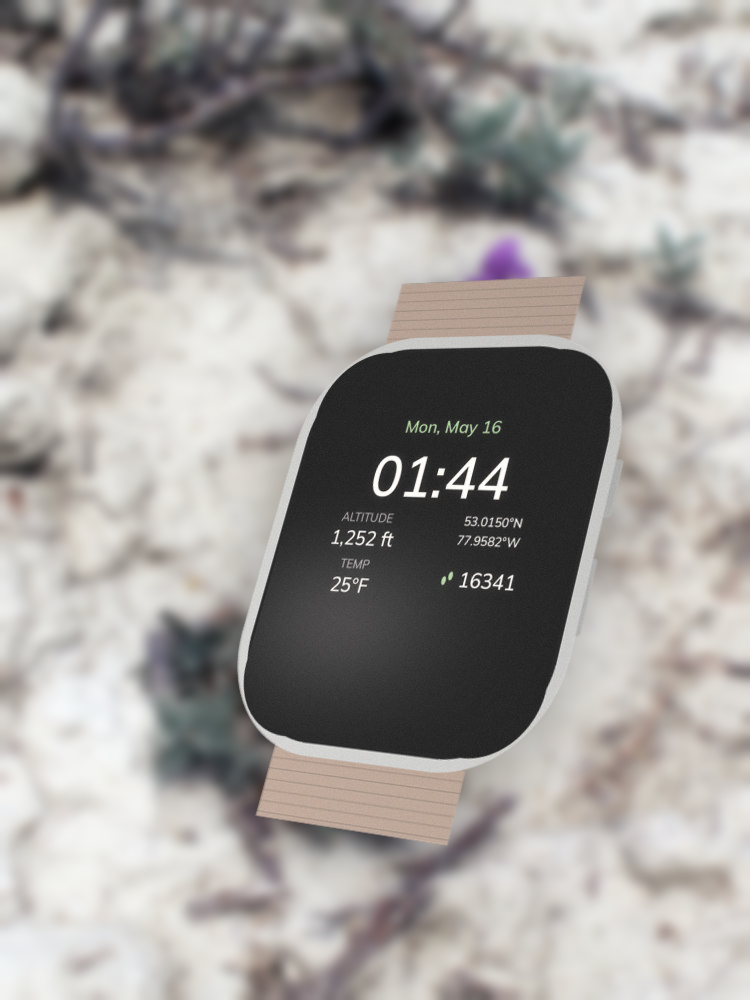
1:44
